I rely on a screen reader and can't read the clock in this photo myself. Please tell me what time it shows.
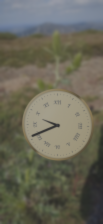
9:41
